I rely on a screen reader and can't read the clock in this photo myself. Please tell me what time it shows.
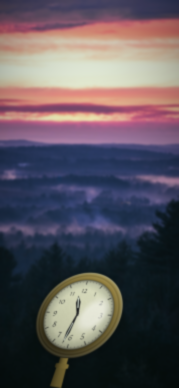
11:32
